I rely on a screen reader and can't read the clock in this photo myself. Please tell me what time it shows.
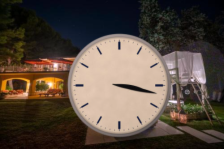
3:17
